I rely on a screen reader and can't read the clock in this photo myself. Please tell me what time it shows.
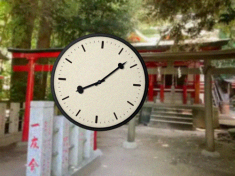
8:08
